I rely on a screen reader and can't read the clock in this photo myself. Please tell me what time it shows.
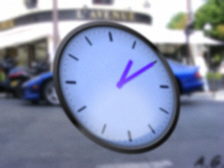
1:10
